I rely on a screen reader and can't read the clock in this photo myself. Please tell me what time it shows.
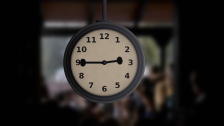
2:45
